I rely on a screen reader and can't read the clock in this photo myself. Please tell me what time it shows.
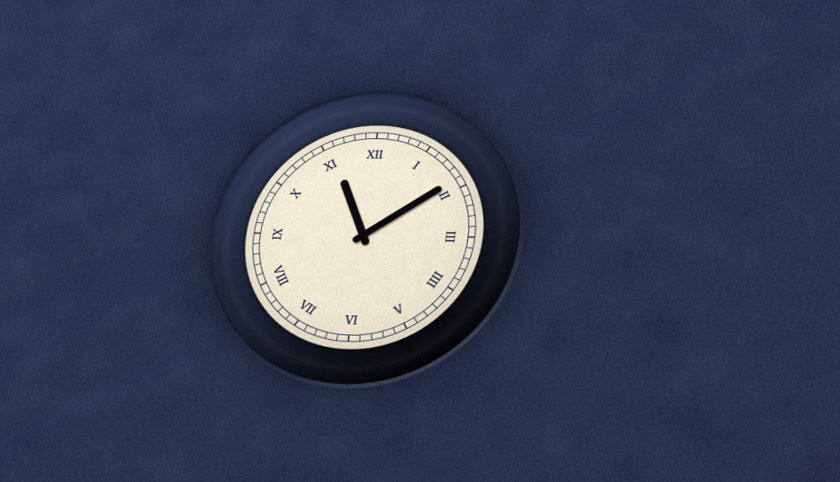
11:09
